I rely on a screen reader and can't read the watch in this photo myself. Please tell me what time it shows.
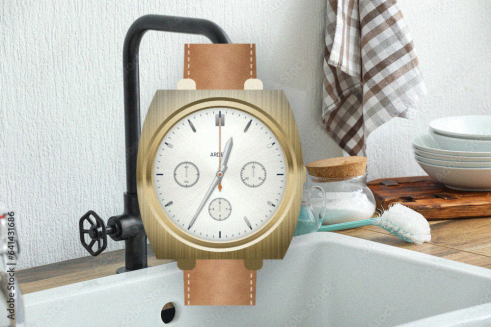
12:35
